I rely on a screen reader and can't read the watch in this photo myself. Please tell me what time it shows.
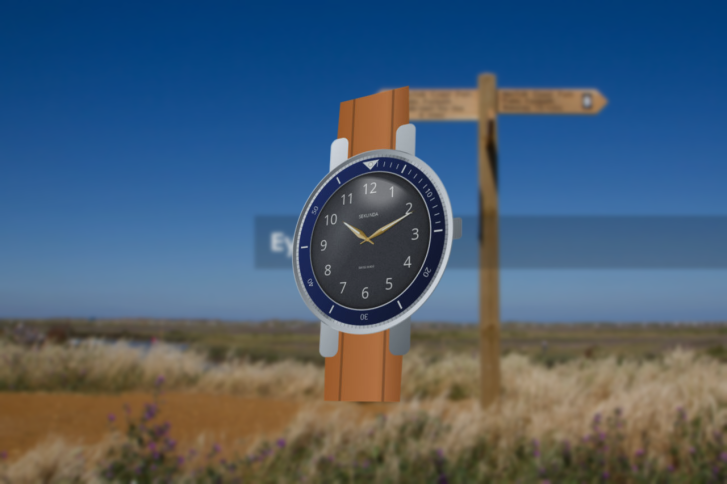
10:11
